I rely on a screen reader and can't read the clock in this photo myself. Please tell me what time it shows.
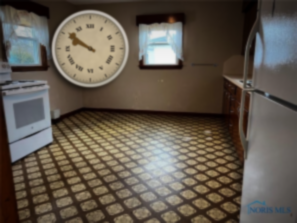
9:51
